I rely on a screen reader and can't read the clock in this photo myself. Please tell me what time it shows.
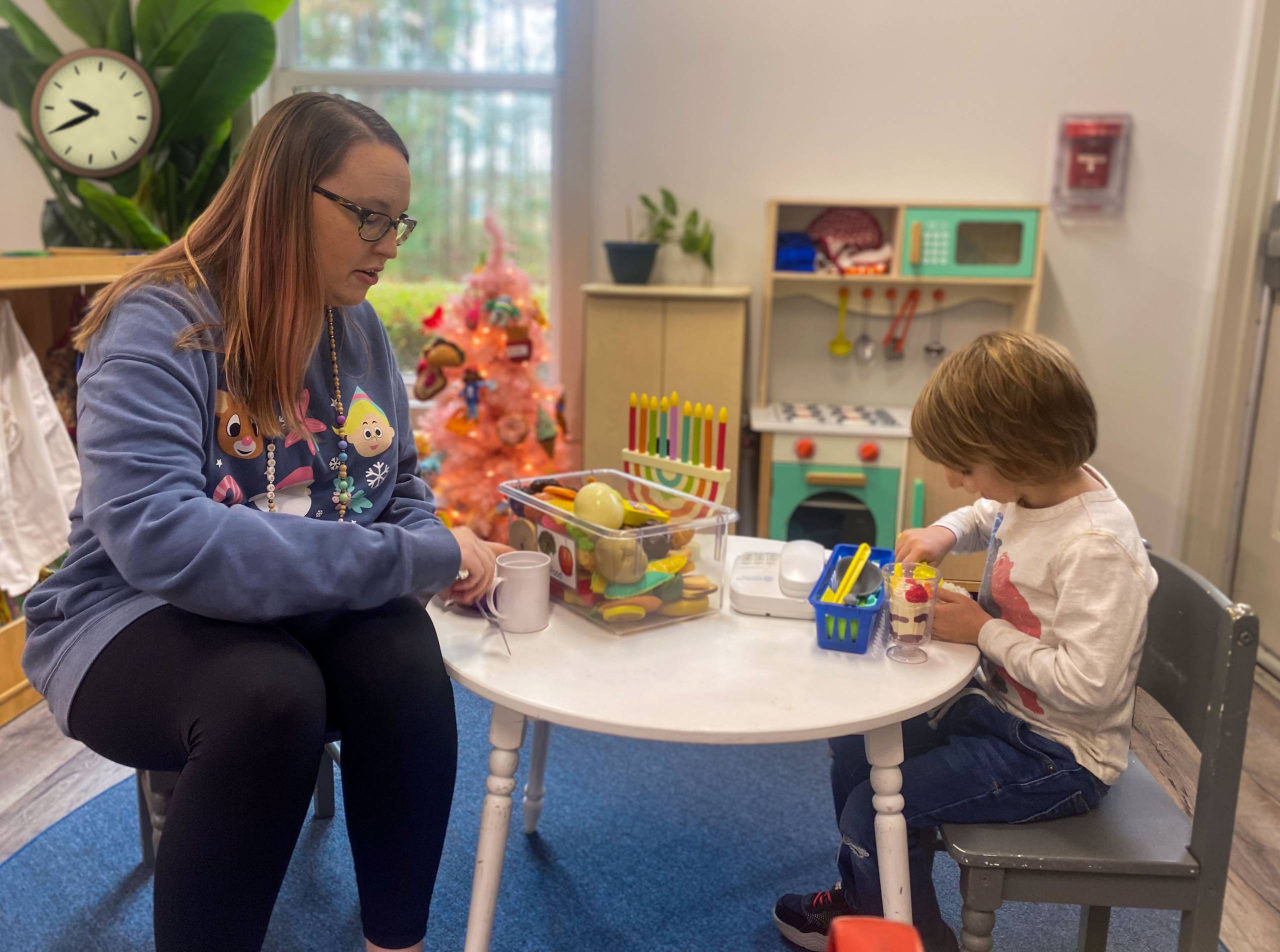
9:40
